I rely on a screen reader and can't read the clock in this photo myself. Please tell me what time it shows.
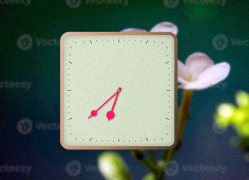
6:38
